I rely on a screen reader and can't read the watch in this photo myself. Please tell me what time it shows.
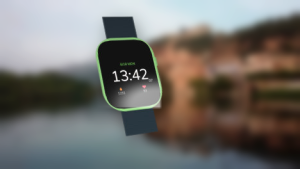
13:42
